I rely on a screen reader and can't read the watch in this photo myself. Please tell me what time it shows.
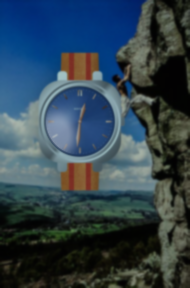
12:31
